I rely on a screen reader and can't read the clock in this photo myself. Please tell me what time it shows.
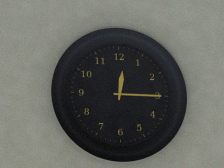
12:15
